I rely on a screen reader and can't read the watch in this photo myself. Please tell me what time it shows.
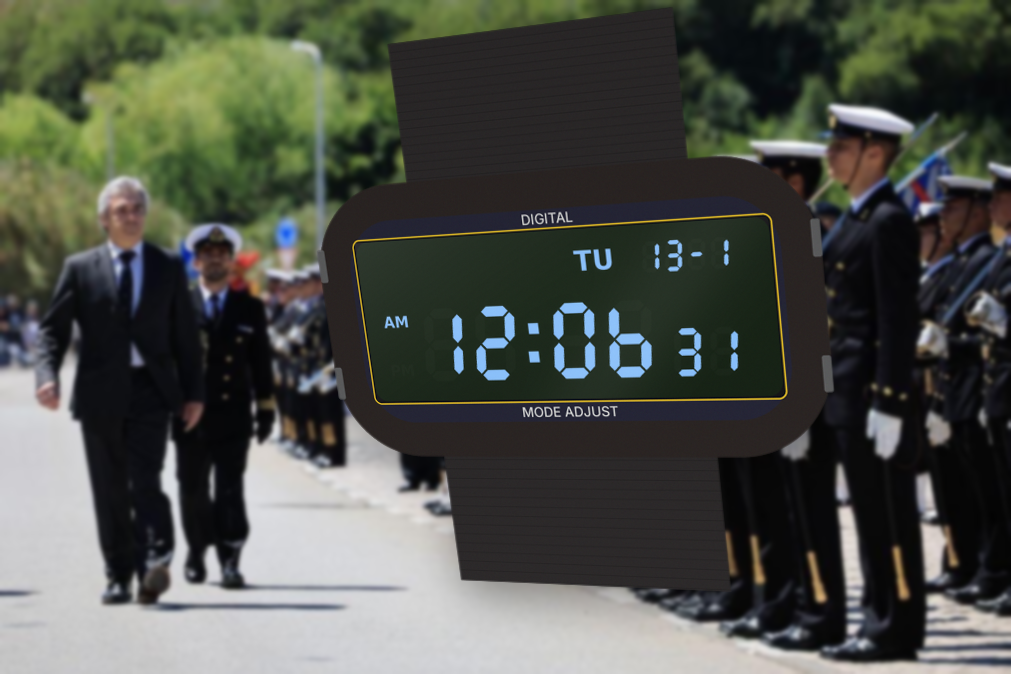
12:06:31
